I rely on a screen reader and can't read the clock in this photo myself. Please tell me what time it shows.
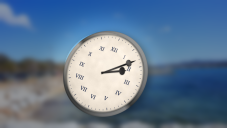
2:08
